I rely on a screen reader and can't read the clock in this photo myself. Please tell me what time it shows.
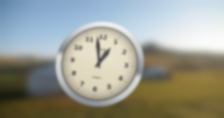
12:58
